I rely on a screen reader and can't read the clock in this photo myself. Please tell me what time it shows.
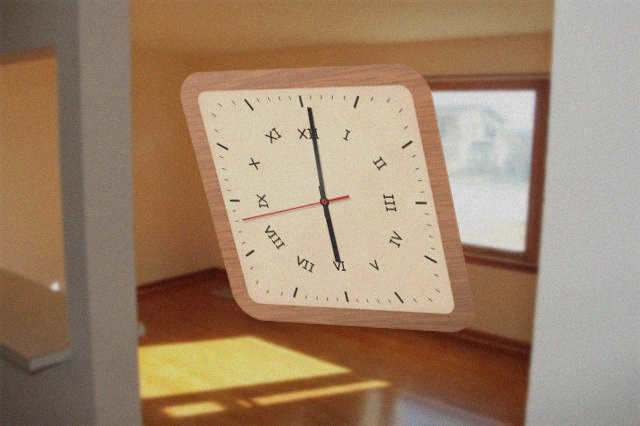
6:00:43
